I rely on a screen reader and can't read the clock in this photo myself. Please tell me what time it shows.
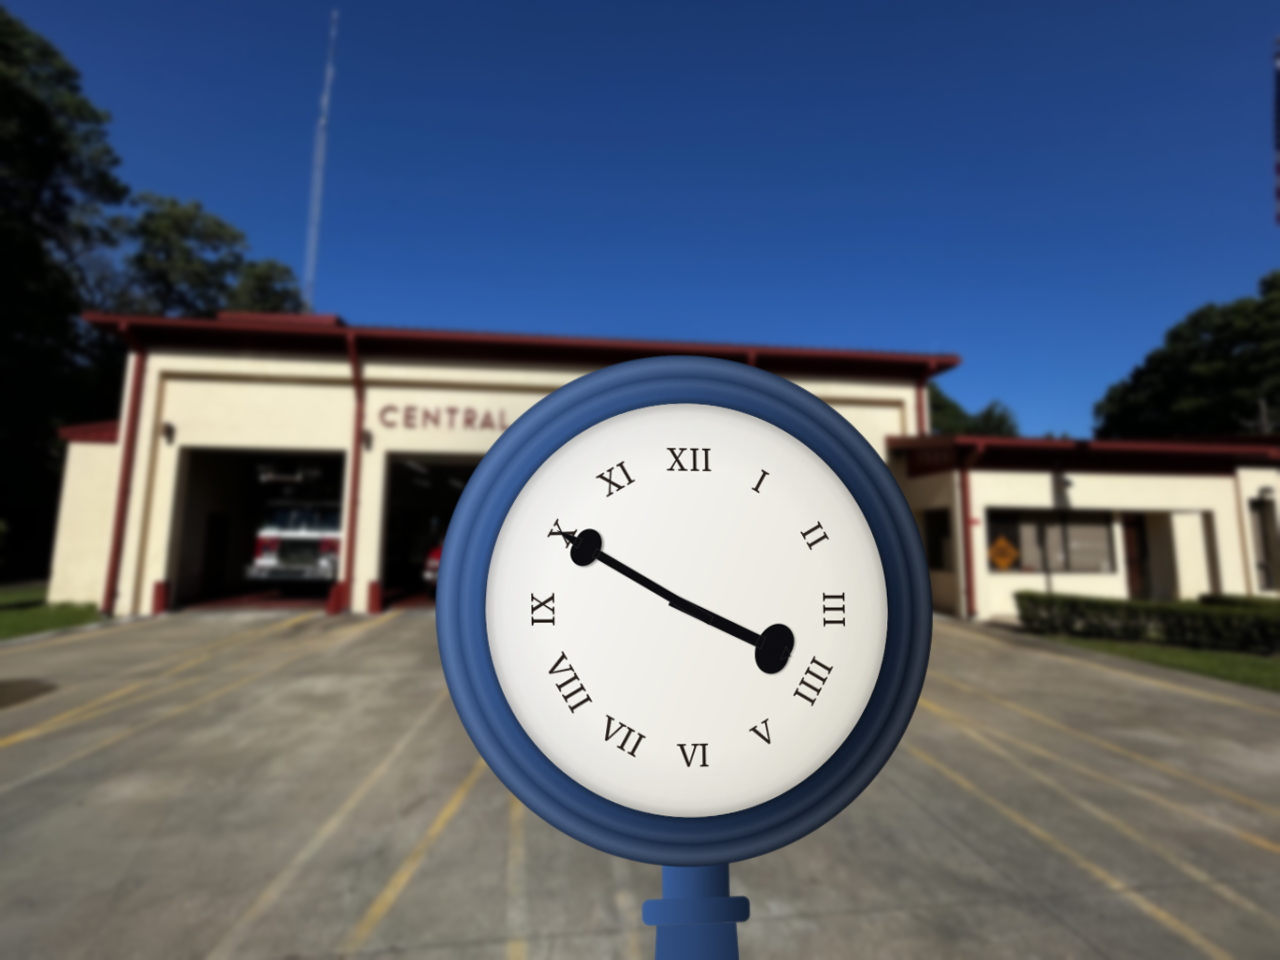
3:50
